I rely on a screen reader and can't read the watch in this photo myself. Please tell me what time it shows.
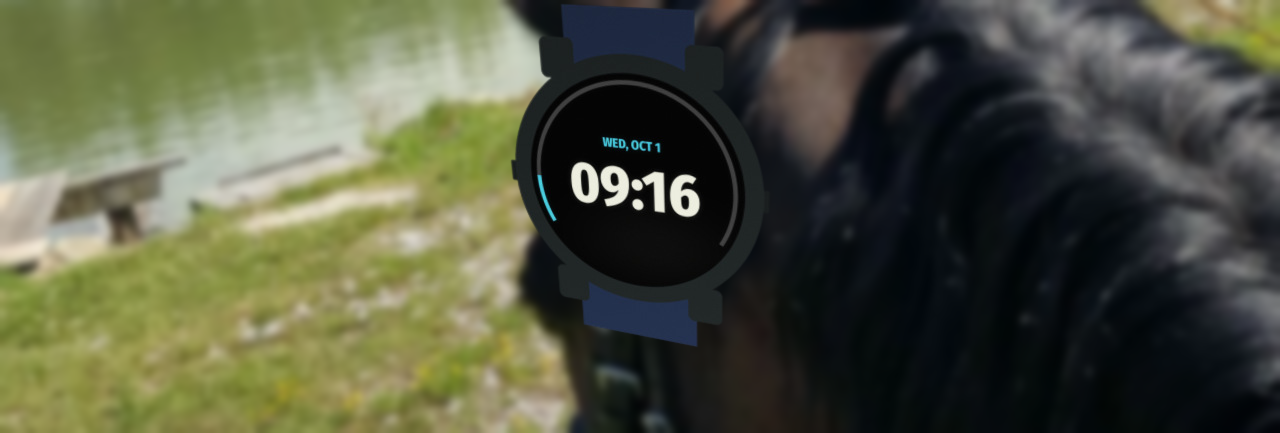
9:16
